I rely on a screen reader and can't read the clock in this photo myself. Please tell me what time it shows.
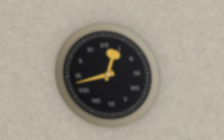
12:43
